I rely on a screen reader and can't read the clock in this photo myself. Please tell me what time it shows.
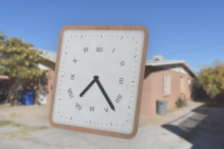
7:23
